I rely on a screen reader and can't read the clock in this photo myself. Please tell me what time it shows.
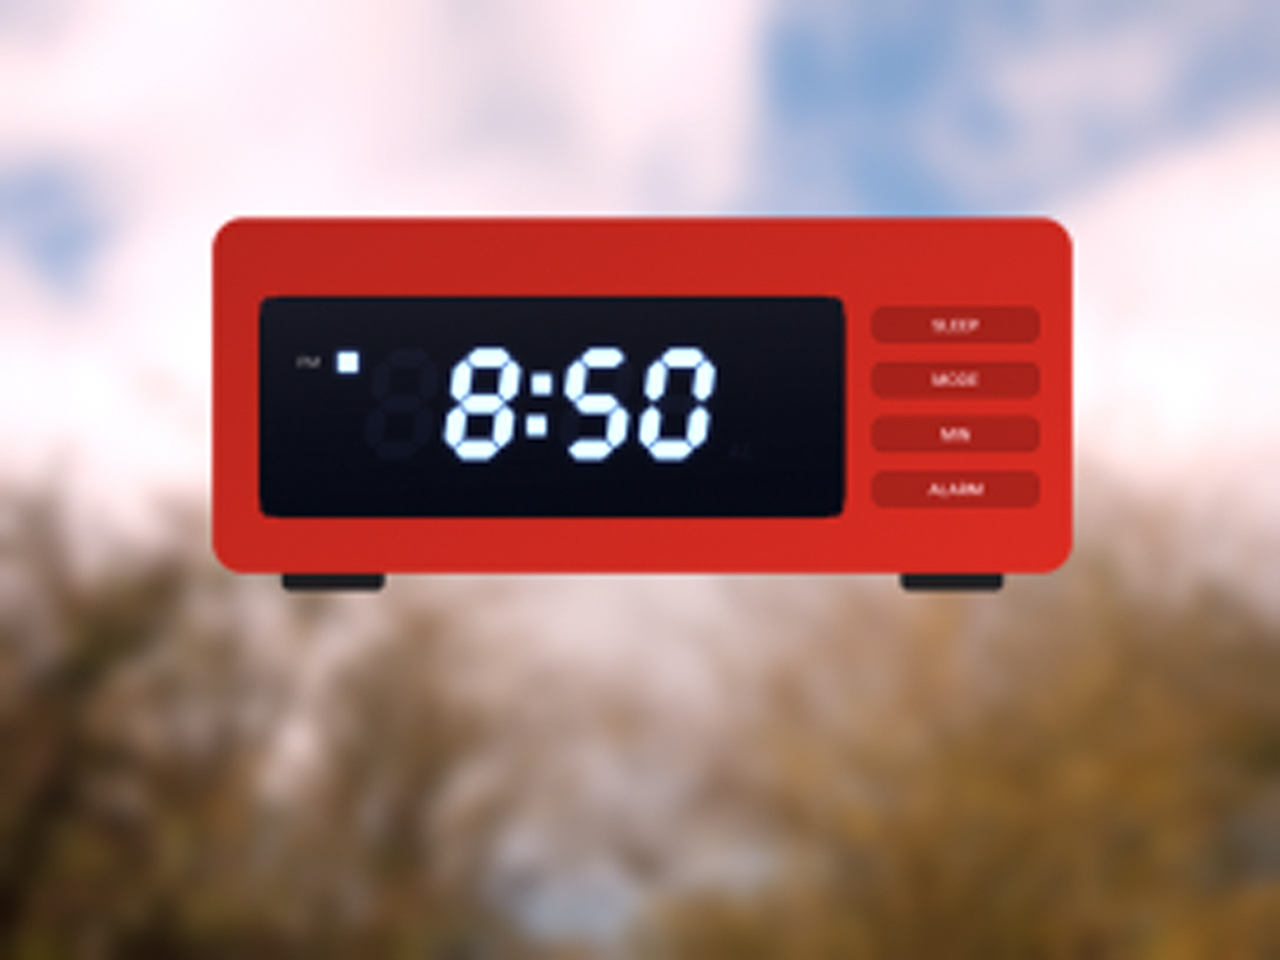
8:50
